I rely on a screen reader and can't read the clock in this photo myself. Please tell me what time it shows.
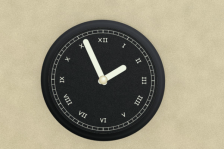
1:56
